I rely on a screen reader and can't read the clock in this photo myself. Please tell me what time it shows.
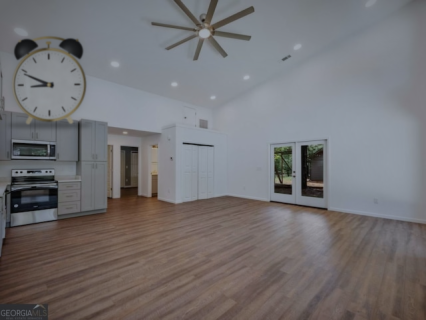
8:49
